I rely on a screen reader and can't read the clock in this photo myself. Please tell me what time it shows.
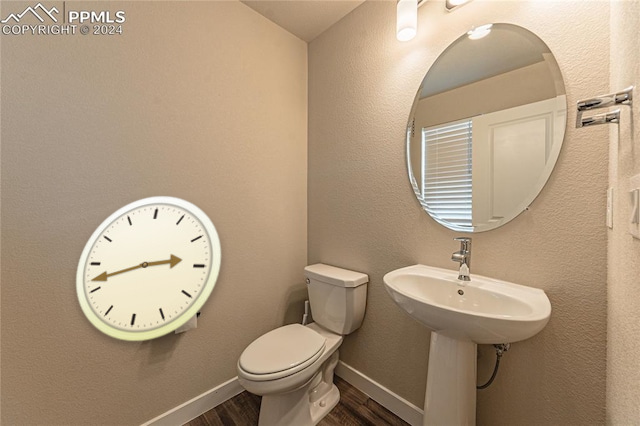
2:42
